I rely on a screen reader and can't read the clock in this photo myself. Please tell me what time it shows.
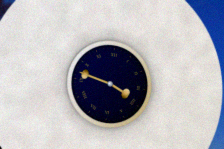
3:47
